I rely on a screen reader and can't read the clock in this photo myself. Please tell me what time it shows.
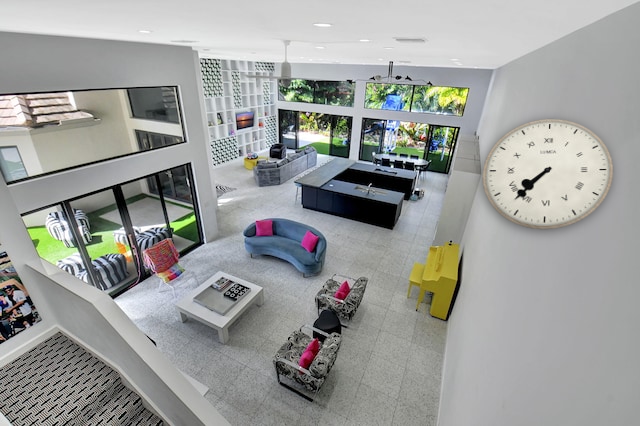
7:37
